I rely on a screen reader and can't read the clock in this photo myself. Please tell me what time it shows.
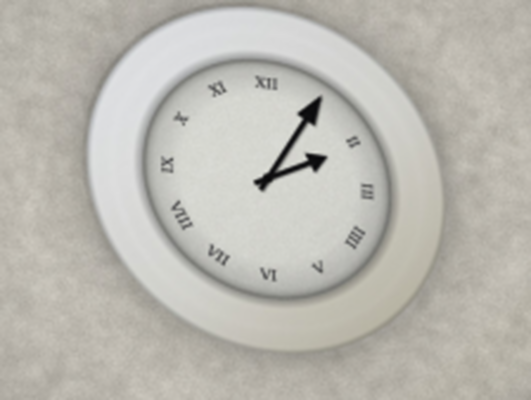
2:05
